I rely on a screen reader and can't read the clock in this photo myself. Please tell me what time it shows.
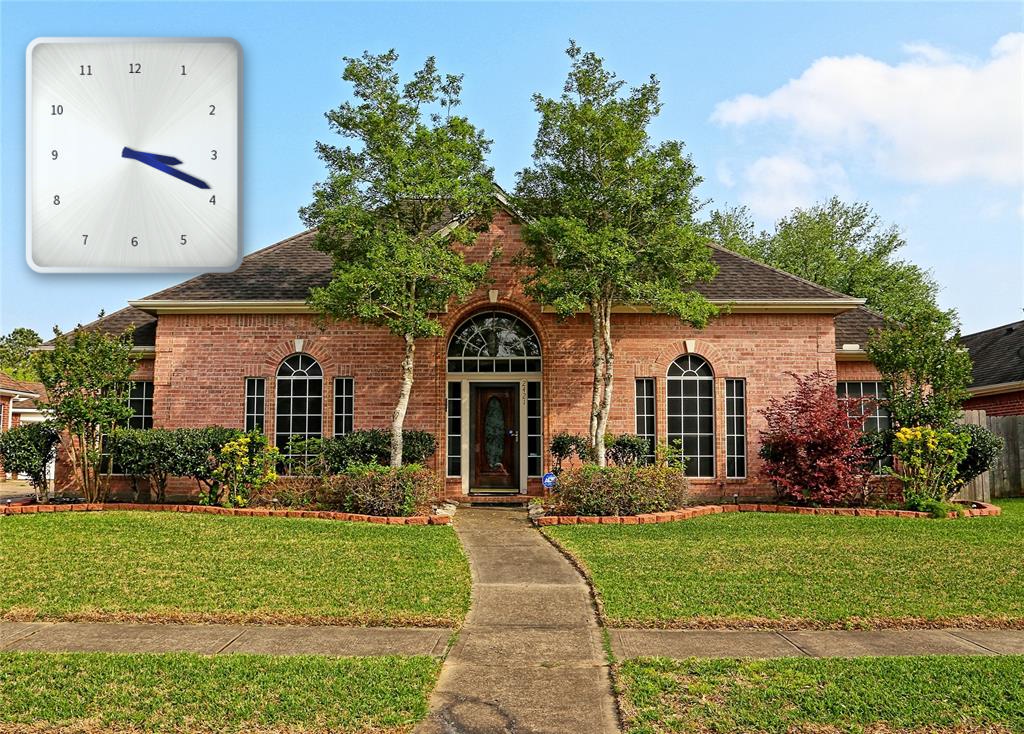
3:19
